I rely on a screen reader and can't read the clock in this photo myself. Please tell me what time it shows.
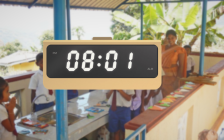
8:01
